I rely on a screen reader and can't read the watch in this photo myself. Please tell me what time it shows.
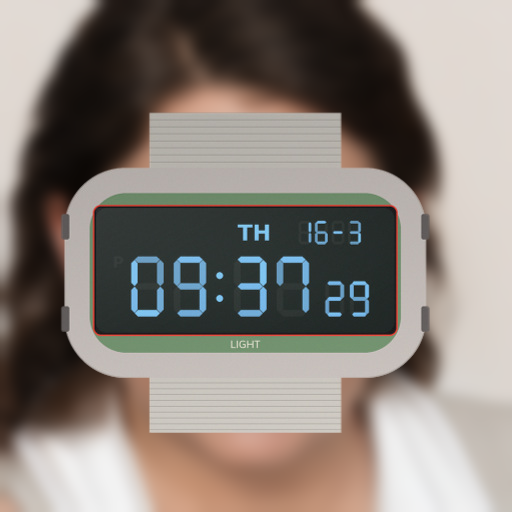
9:37:29
